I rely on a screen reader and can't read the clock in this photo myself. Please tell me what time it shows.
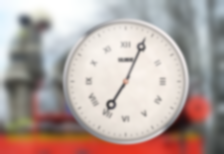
7:04
